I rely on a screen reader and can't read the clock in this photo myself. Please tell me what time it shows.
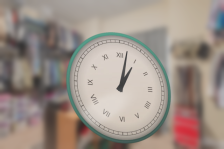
1:02
